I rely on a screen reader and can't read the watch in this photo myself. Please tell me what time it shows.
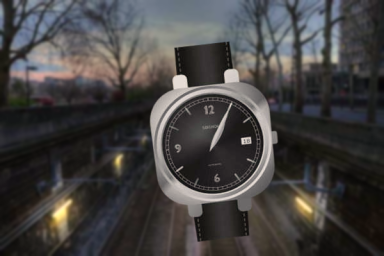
1:05
